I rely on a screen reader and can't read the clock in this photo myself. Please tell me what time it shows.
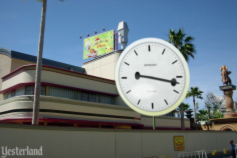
9:17
